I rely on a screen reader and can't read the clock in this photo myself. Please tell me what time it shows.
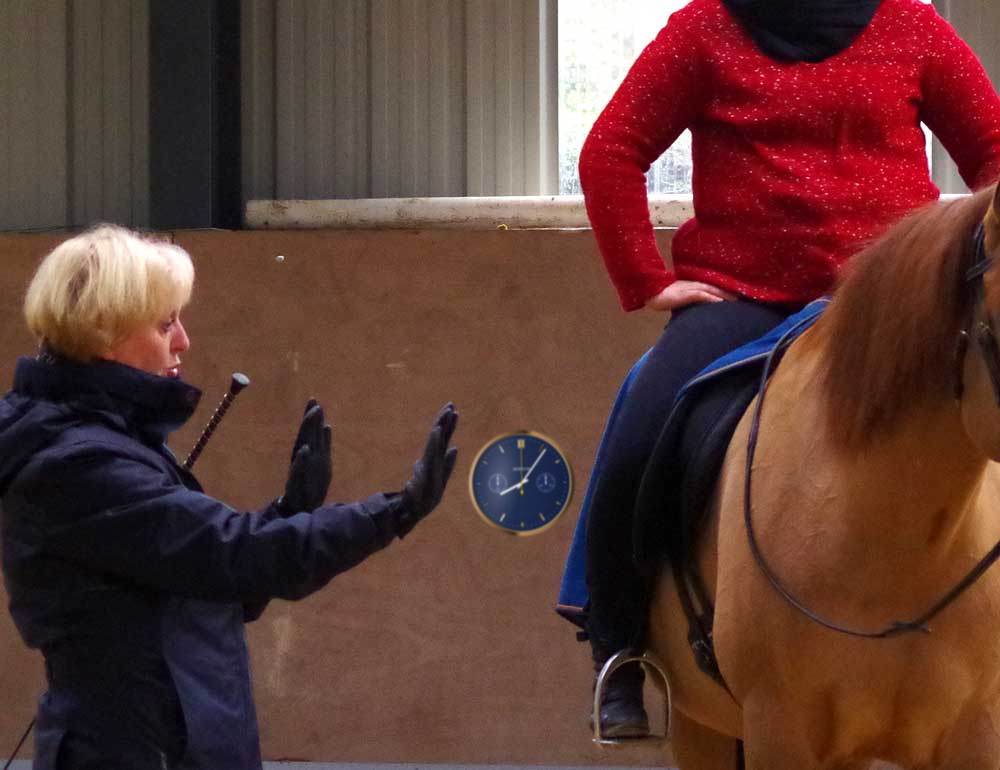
8:06
